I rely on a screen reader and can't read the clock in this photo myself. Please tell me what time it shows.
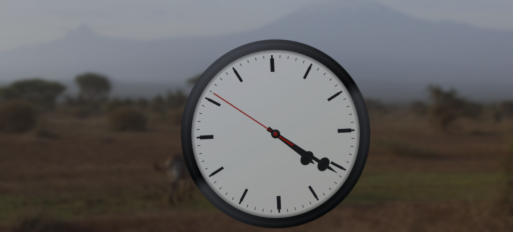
4:20:51
